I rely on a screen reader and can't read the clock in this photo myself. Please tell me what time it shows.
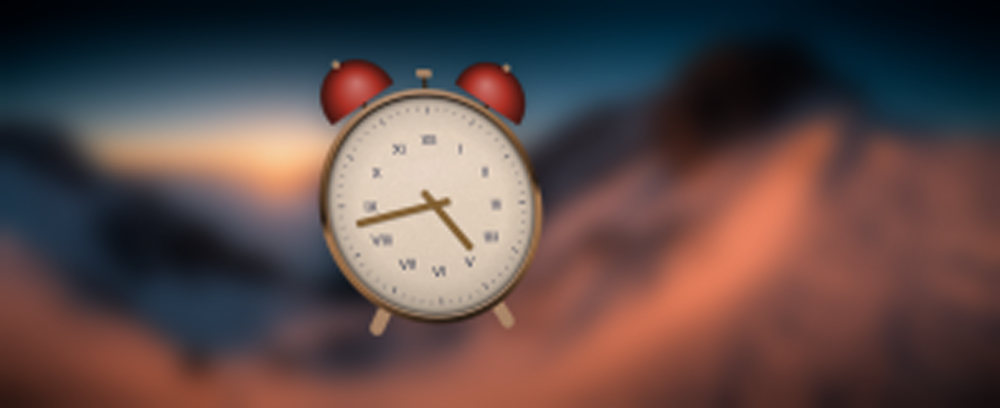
4:43
